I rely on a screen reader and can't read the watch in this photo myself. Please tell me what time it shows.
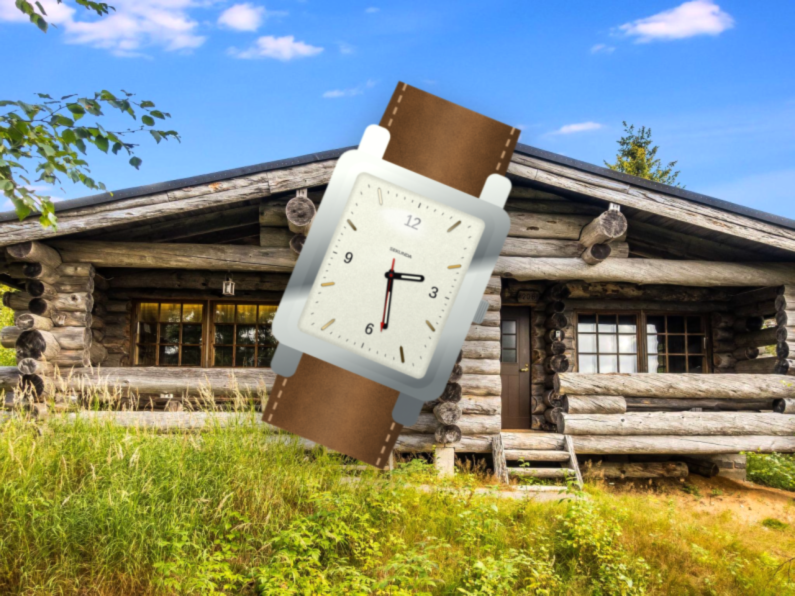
2:27:28
